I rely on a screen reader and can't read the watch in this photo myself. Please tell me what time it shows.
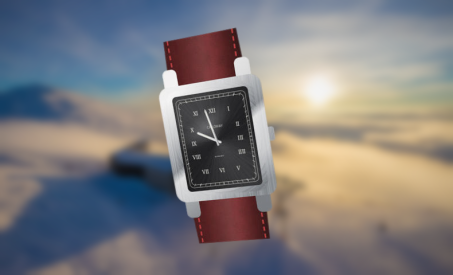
9:58
